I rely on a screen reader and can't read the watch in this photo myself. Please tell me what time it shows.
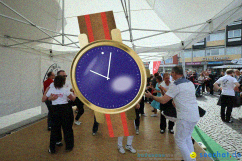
10:03
